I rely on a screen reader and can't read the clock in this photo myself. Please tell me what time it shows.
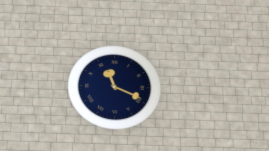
11:19
